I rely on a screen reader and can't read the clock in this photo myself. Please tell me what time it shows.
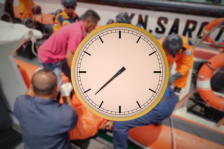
7:38
